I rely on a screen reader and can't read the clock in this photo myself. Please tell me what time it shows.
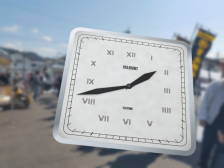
1:42
